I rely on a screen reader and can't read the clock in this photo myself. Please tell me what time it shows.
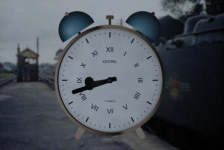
8:42
